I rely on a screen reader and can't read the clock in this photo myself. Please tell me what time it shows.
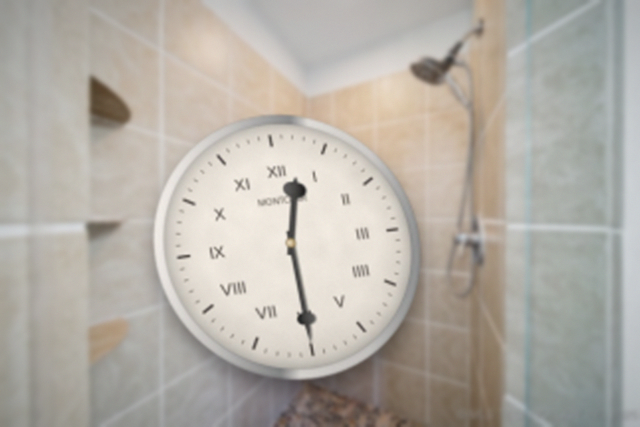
12:30
